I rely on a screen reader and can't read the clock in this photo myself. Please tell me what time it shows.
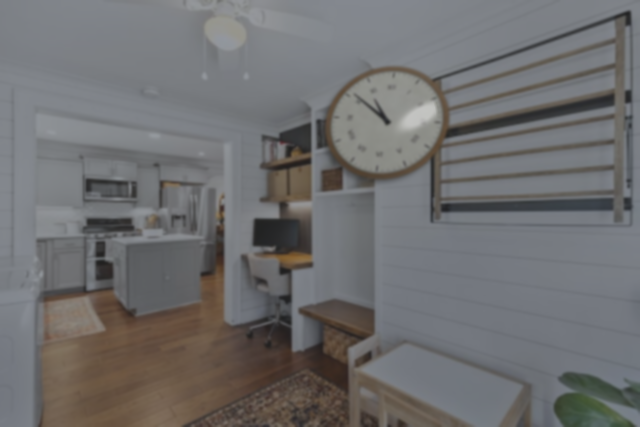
10:51
